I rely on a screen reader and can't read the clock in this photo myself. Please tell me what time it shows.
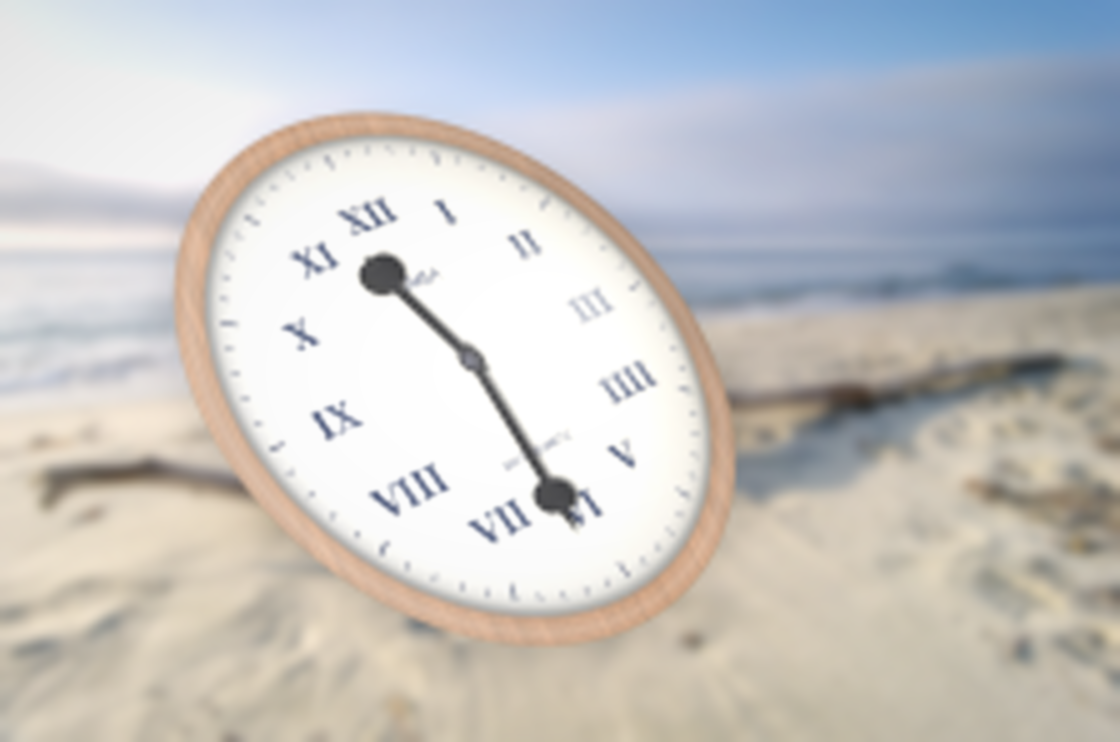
11:31
